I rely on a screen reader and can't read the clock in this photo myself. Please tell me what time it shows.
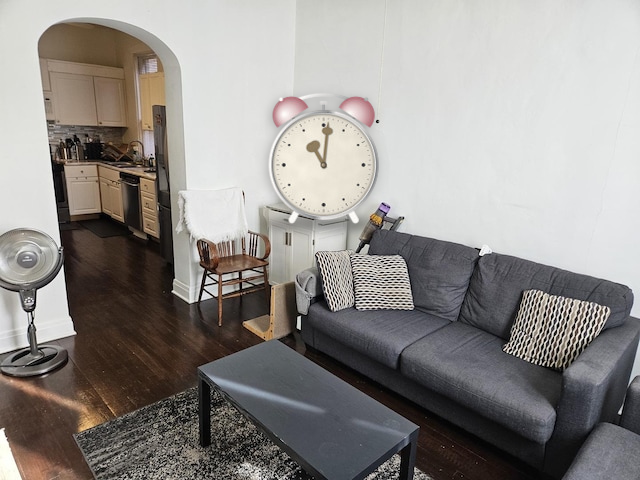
11:01
